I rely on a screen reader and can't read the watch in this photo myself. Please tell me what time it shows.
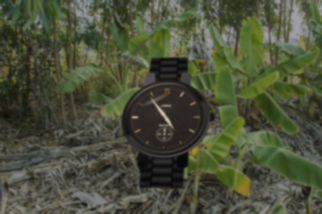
4:54
